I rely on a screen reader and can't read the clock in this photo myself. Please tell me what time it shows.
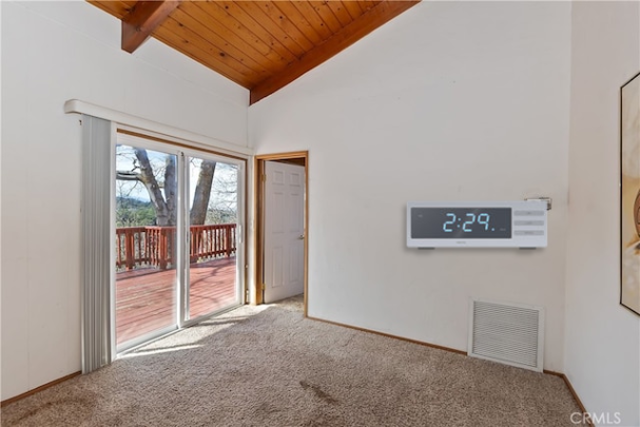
2:29
